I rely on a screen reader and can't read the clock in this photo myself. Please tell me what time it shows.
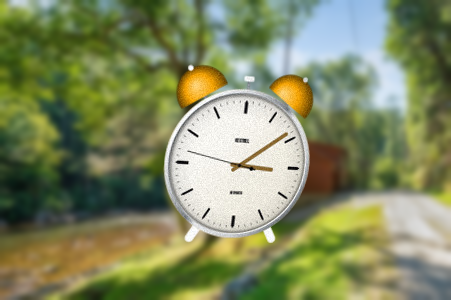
3:08:47
